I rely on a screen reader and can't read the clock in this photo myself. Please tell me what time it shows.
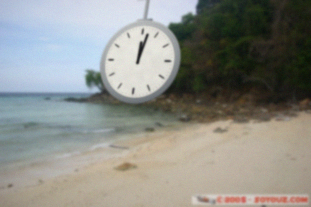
12:02
